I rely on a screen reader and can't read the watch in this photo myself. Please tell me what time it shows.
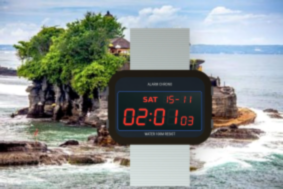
2:01
